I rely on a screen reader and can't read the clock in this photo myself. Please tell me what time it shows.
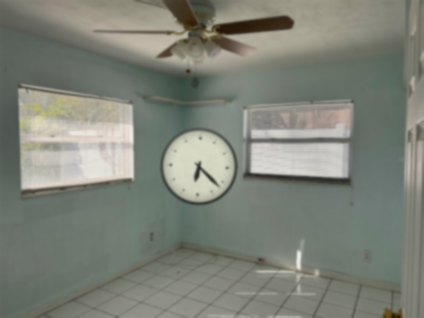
6:22
